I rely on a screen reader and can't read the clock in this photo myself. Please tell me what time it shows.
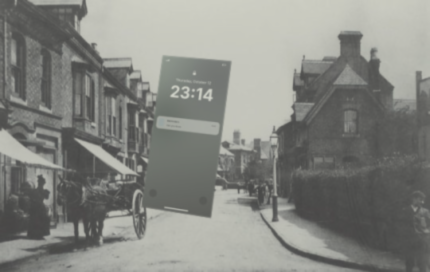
23:14
